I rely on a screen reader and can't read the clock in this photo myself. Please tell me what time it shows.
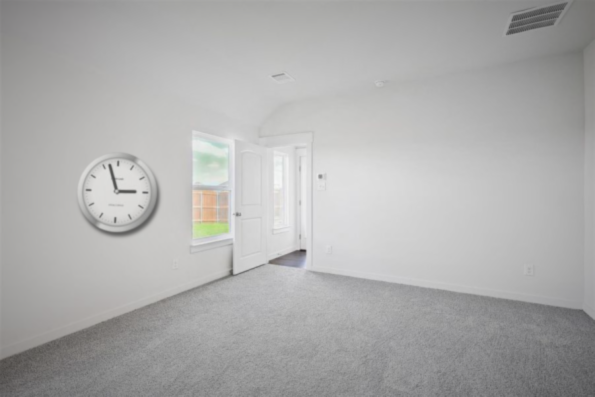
2:57
